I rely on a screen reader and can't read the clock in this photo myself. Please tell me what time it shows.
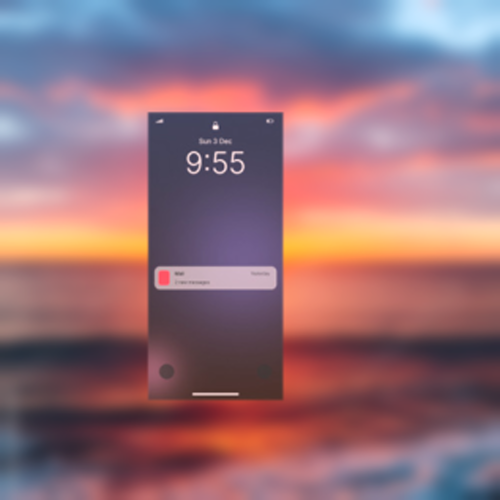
9:55
